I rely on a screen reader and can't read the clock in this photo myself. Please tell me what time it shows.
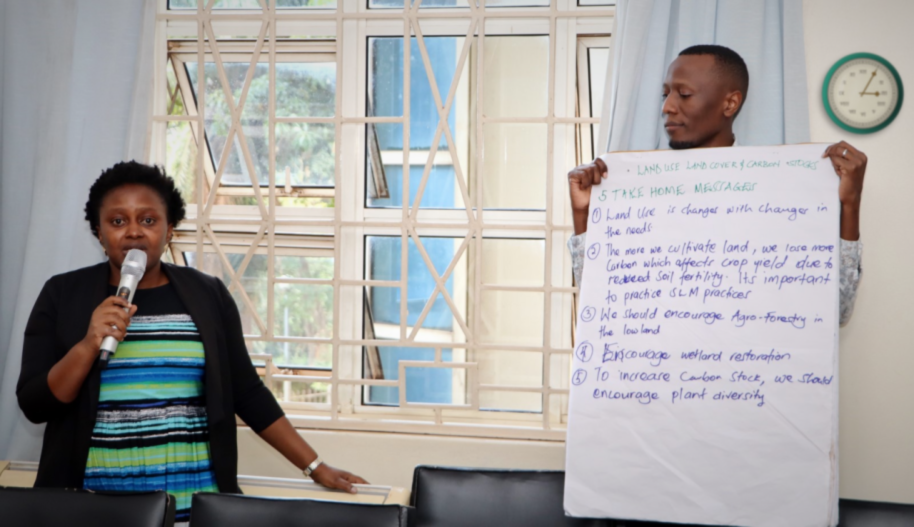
3:05
